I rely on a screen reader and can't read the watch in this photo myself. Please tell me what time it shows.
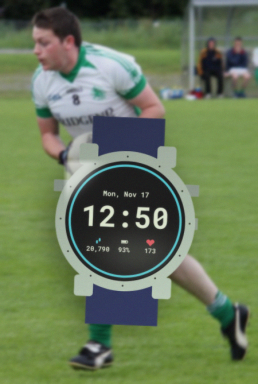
12:50
